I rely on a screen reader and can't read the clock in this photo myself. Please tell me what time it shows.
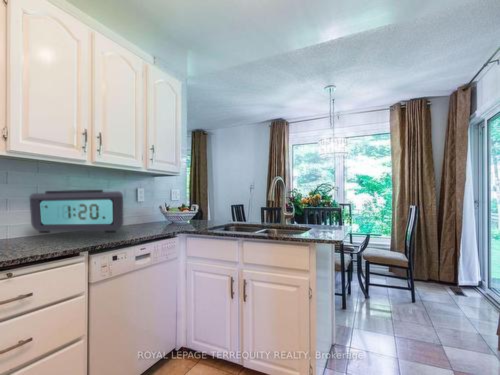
1:20
